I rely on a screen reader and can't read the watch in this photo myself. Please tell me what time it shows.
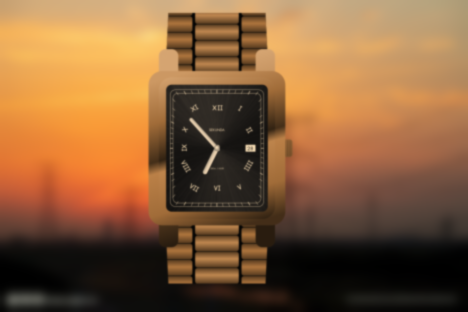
6:53
